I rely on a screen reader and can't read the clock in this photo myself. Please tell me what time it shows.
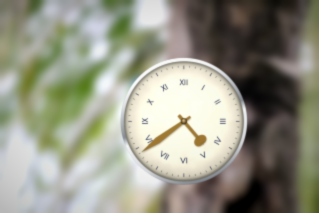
4:39
